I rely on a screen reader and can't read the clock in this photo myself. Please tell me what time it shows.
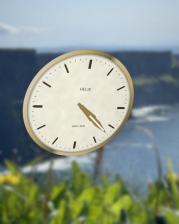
4:22
